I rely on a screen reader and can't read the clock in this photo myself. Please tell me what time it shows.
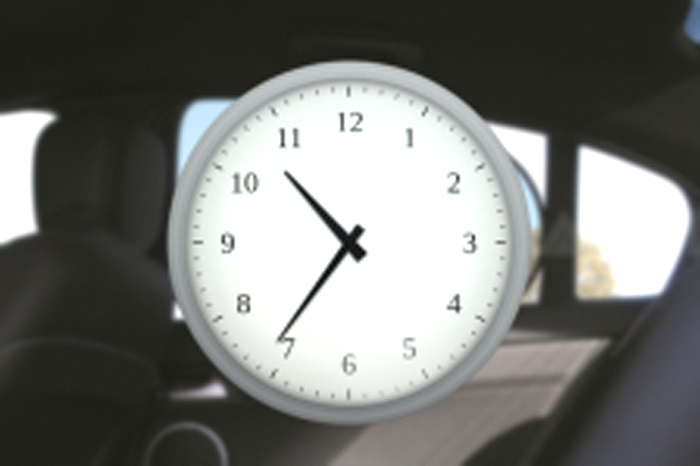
10:36
